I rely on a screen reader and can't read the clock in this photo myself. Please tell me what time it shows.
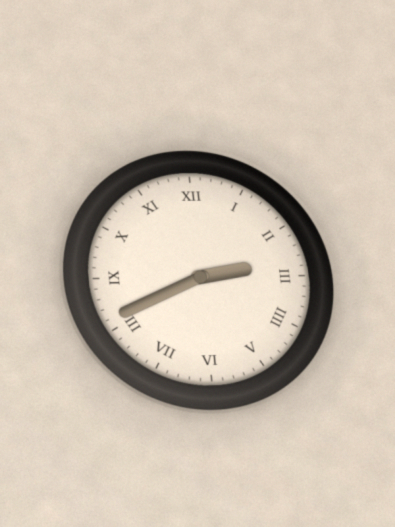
2:41
